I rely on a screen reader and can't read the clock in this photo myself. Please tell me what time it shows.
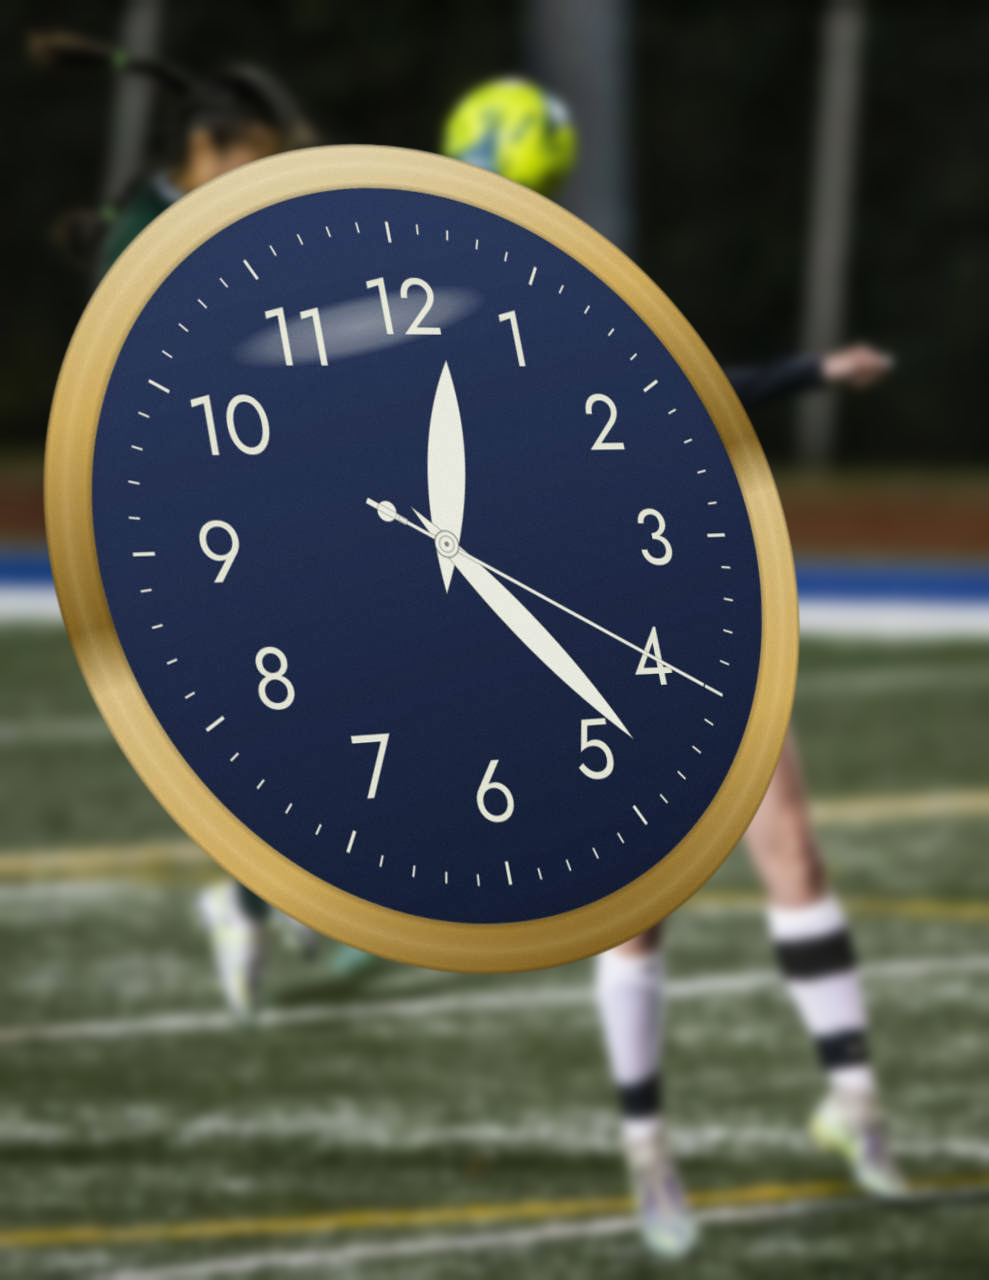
12:23:20
